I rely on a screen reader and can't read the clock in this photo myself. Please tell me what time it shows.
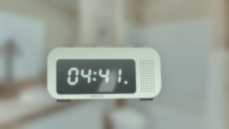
4:41
